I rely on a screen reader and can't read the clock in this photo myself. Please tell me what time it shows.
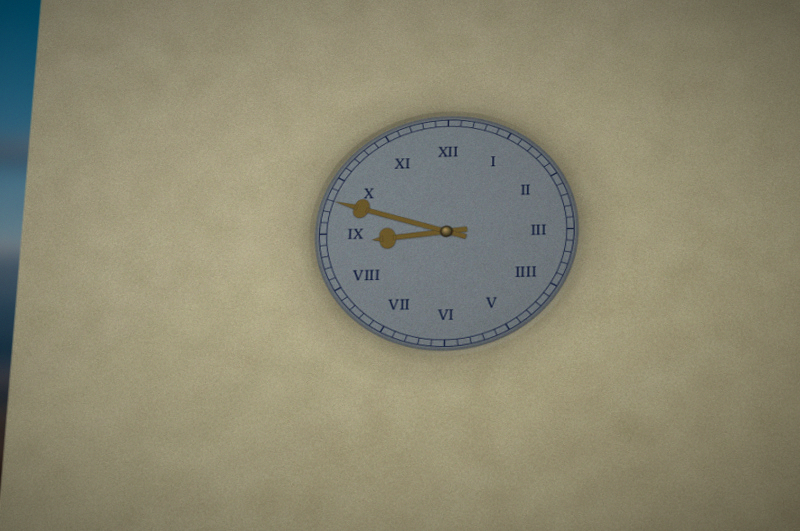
8:48
